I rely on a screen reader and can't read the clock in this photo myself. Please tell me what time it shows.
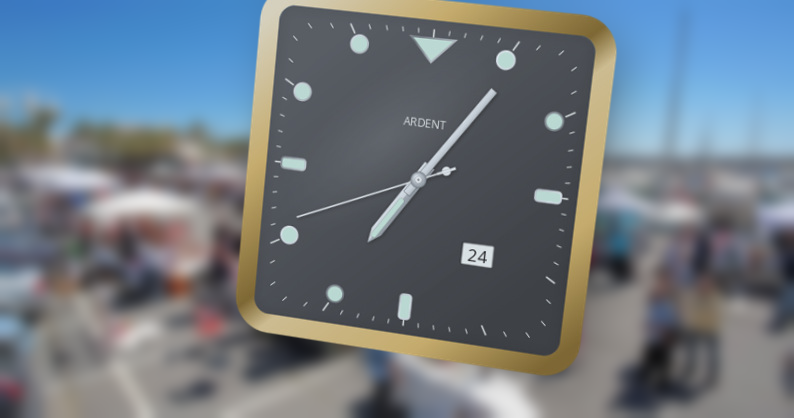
7:05:41
